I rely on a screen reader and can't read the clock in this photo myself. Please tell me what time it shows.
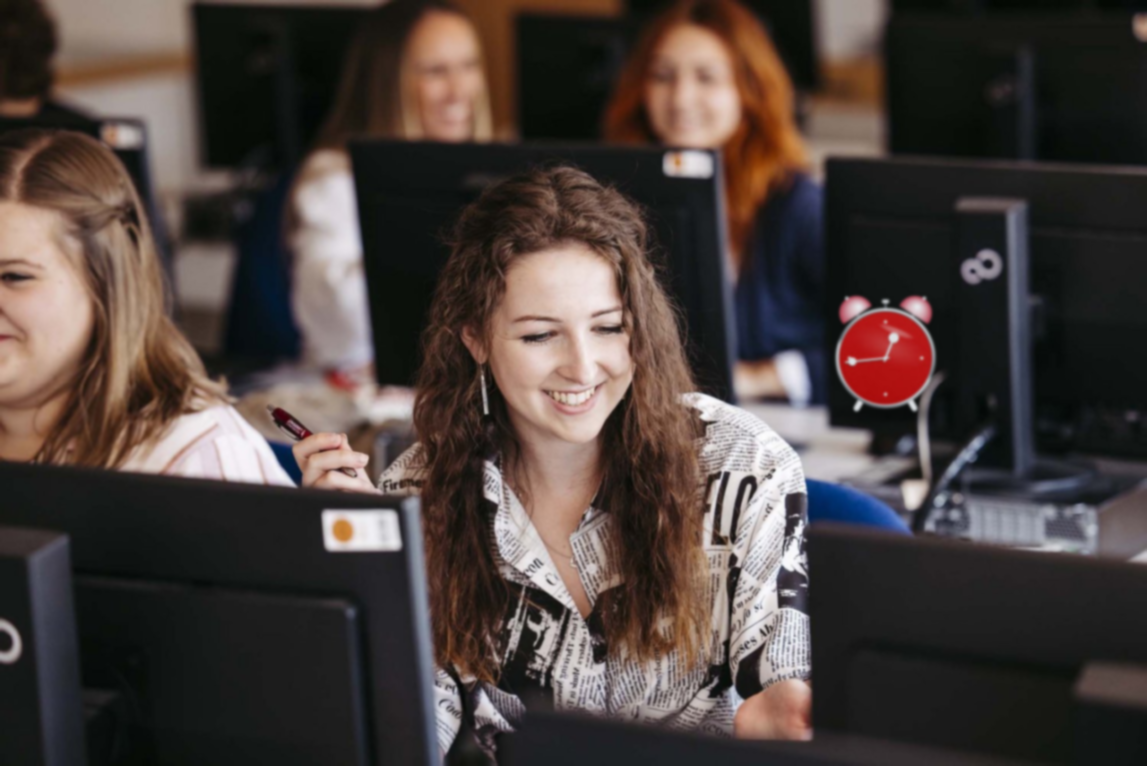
12:44
